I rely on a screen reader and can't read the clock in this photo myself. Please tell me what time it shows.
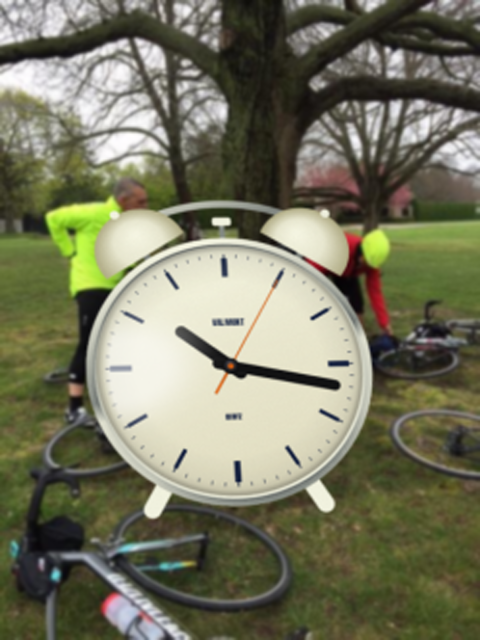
10:17:05
